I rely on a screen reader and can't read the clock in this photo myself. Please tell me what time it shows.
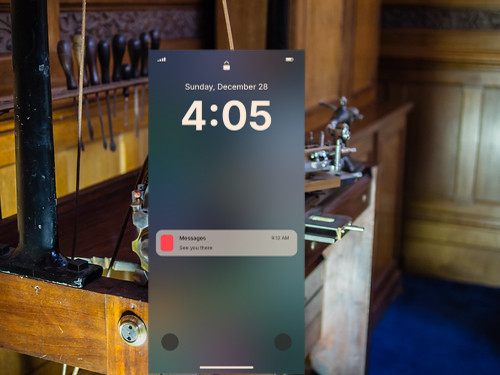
4:05
